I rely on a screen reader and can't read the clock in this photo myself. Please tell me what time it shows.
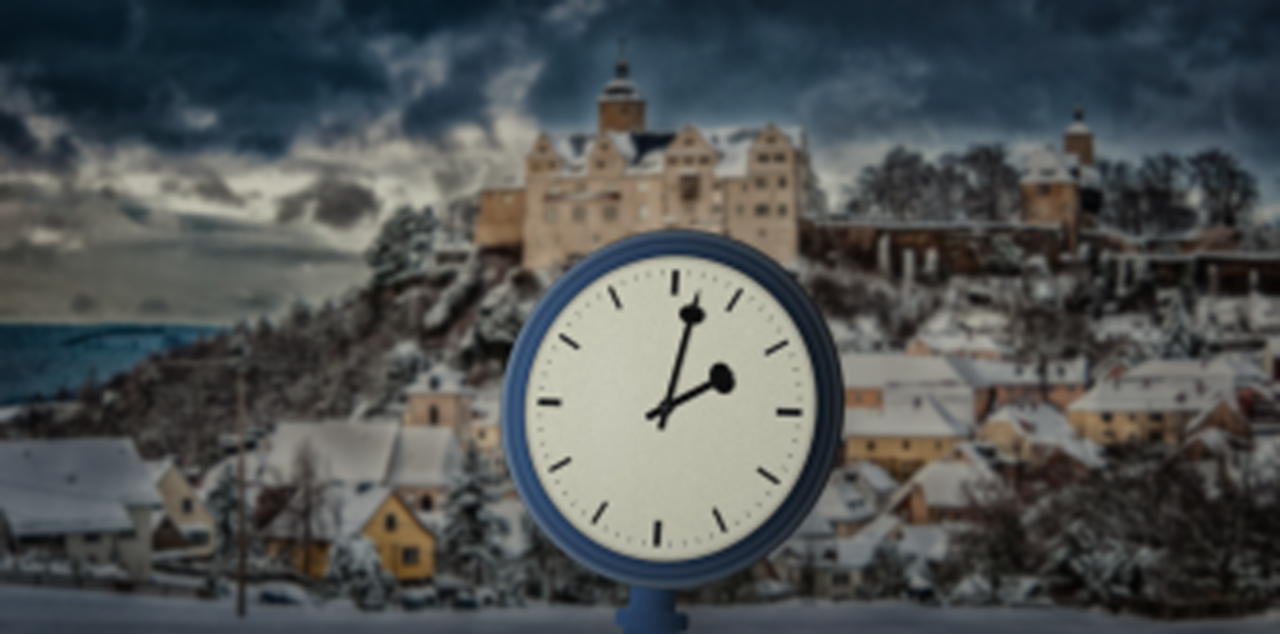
2:02
